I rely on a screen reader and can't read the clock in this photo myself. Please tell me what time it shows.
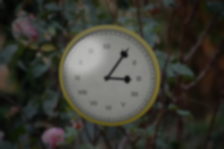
3:06
